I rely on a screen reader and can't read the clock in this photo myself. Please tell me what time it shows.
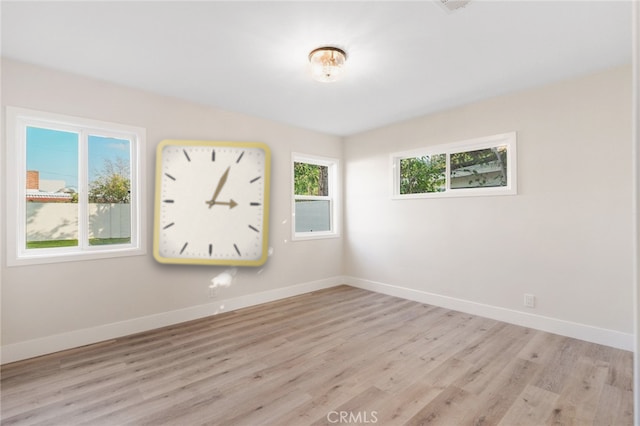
3:04
